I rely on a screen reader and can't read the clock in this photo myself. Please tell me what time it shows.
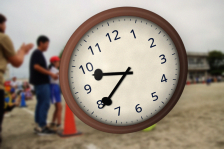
9:39
